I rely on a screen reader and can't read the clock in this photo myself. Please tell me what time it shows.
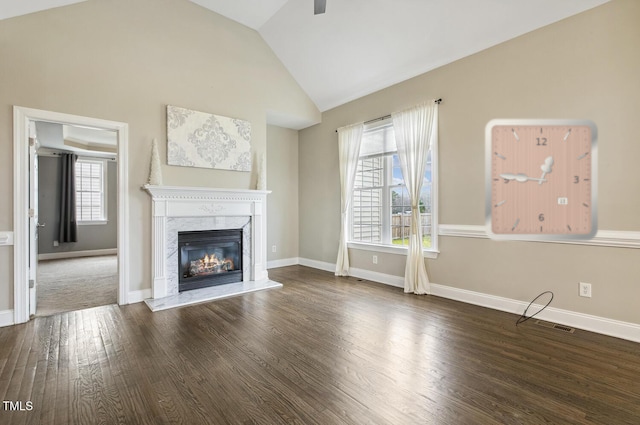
12:46
